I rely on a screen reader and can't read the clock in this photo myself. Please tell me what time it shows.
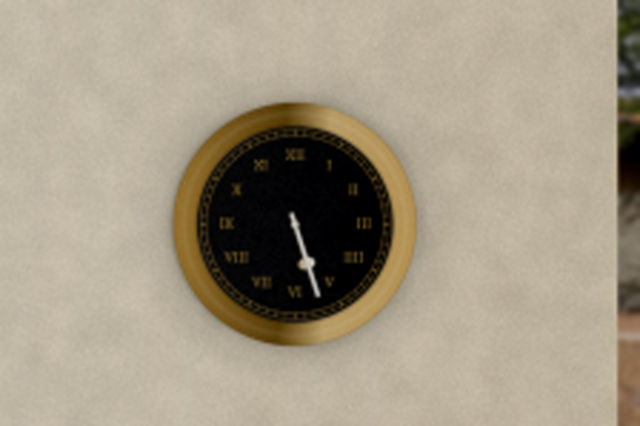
5:27
